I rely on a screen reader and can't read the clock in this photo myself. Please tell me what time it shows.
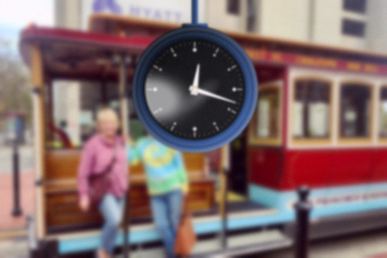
12:18
